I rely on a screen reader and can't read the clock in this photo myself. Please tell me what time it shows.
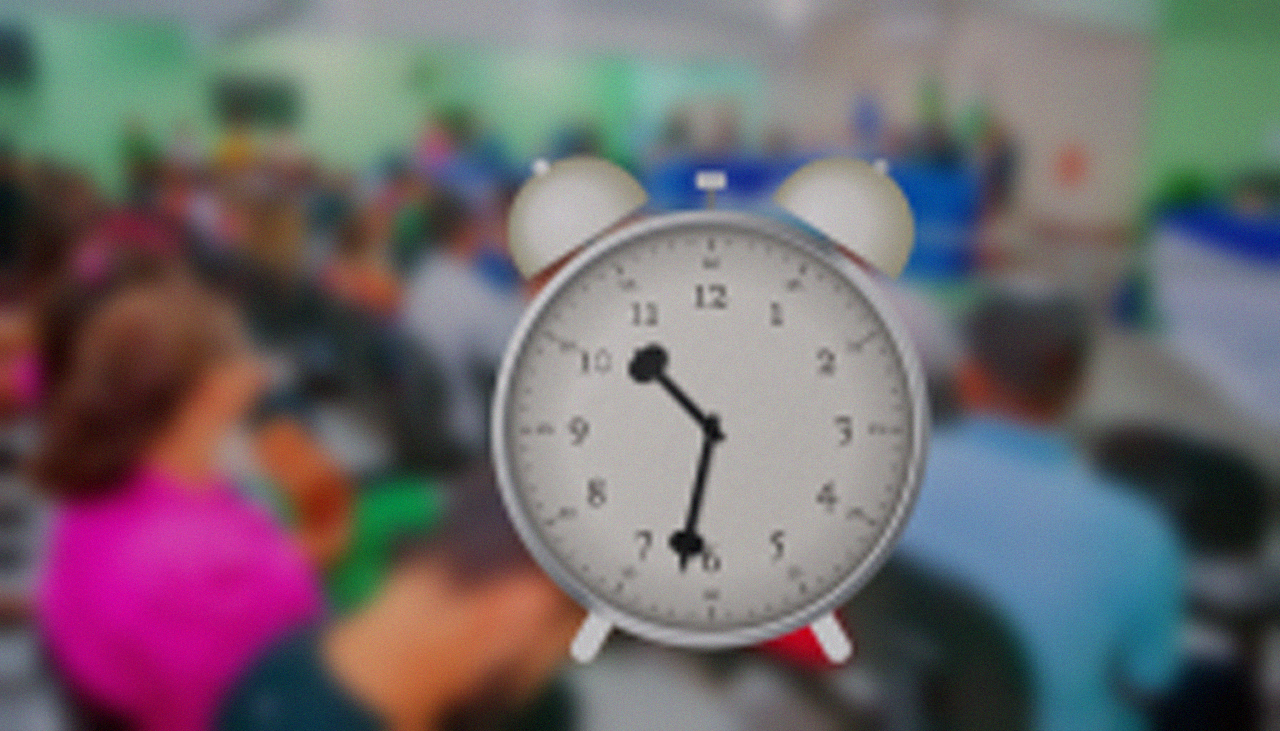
10:32
